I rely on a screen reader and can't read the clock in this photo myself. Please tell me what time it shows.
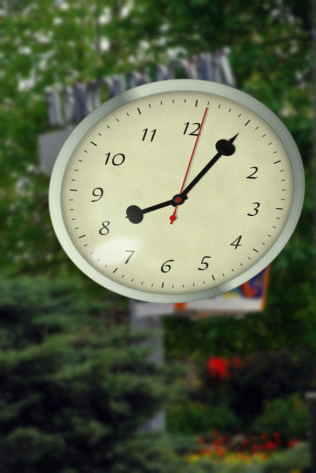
8:05:01
